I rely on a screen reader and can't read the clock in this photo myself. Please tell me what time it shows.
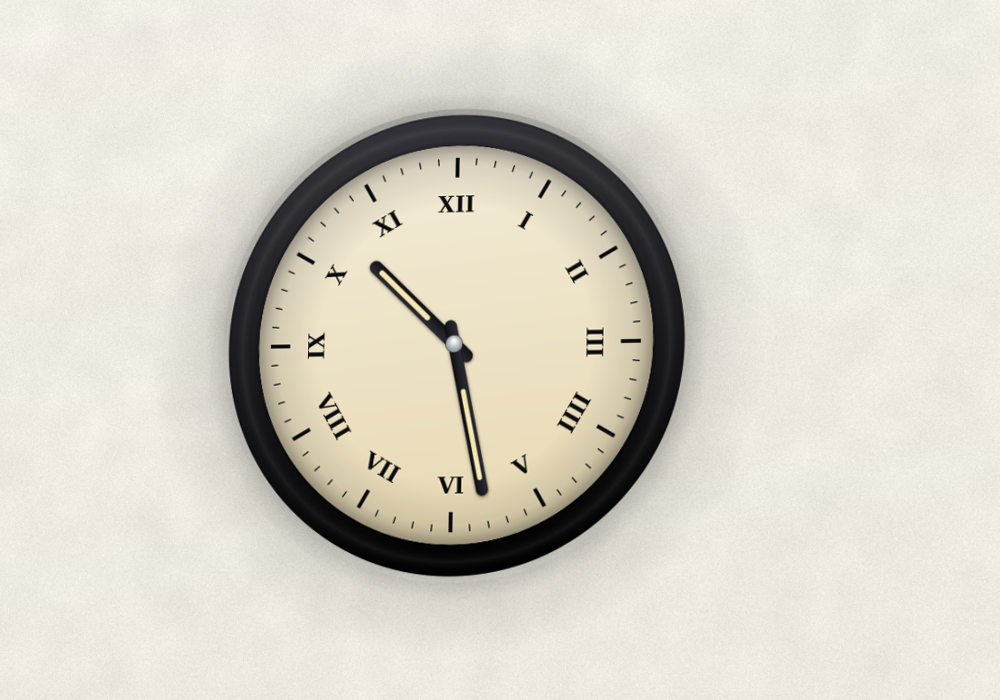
10:28
